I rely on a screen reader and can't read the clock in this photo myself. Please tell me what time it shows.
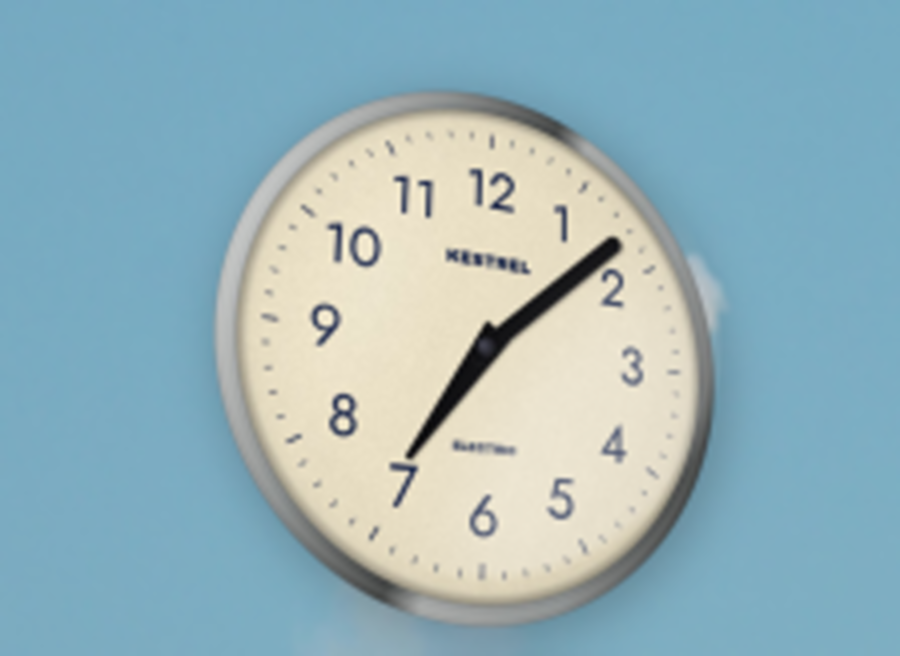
7:08
